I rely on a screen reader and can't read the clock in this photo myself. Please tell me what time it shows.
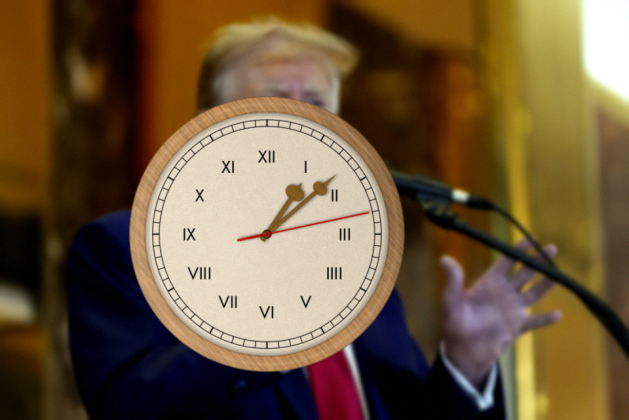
1:08:13
